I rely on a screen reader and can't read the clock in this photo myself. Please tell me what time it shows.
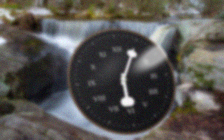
6:05
